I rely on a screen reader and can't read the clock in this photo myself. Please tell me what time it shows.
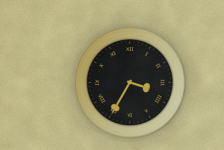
3:35
